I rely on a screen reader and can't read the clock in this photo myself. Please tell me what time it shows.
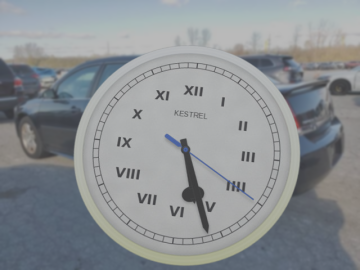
5:26:20
